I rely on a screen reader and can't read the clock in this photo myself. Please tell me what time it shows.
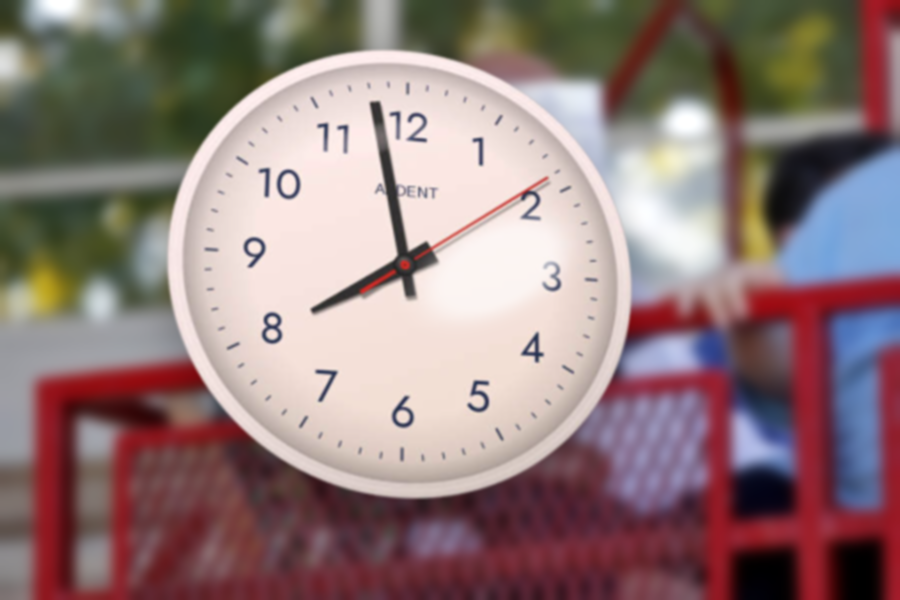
7:58:09
